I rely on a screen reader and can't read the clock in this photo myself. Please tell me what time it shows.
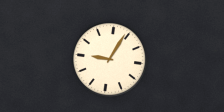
9:04
